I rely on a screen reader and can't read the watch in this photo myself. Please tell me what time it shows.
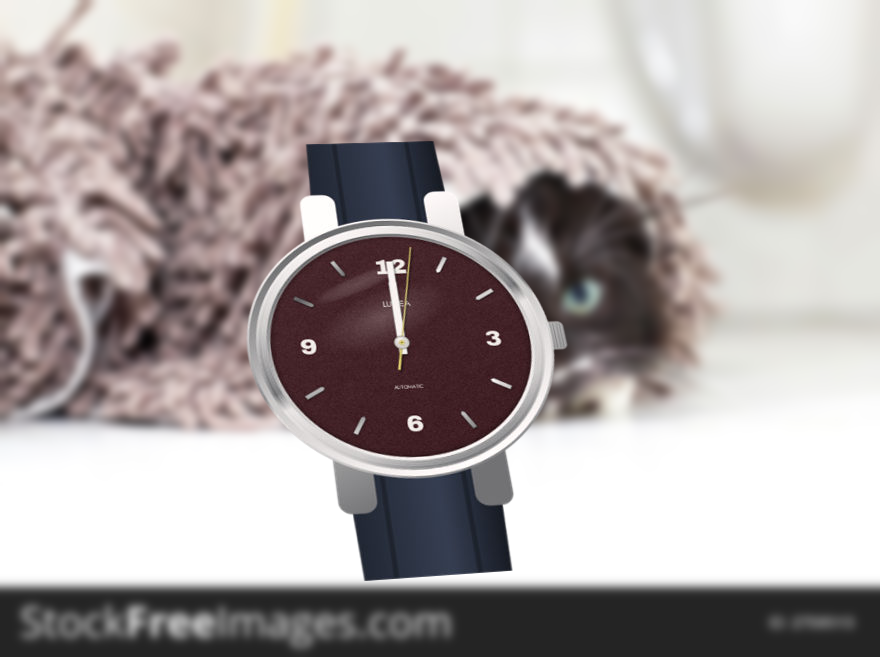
12:00:02
